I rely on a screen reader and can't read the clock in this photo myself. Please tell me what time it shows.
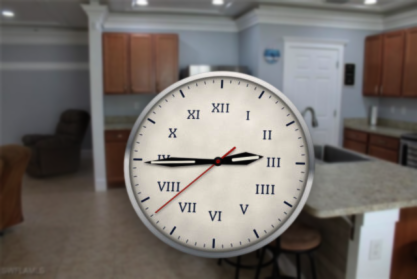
2:44:38
